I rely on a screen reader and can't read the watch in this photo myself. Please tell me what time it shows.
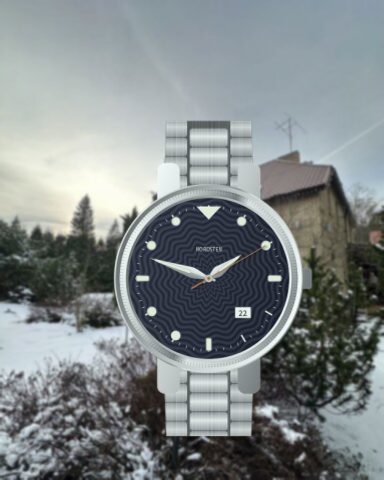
1:48:10
